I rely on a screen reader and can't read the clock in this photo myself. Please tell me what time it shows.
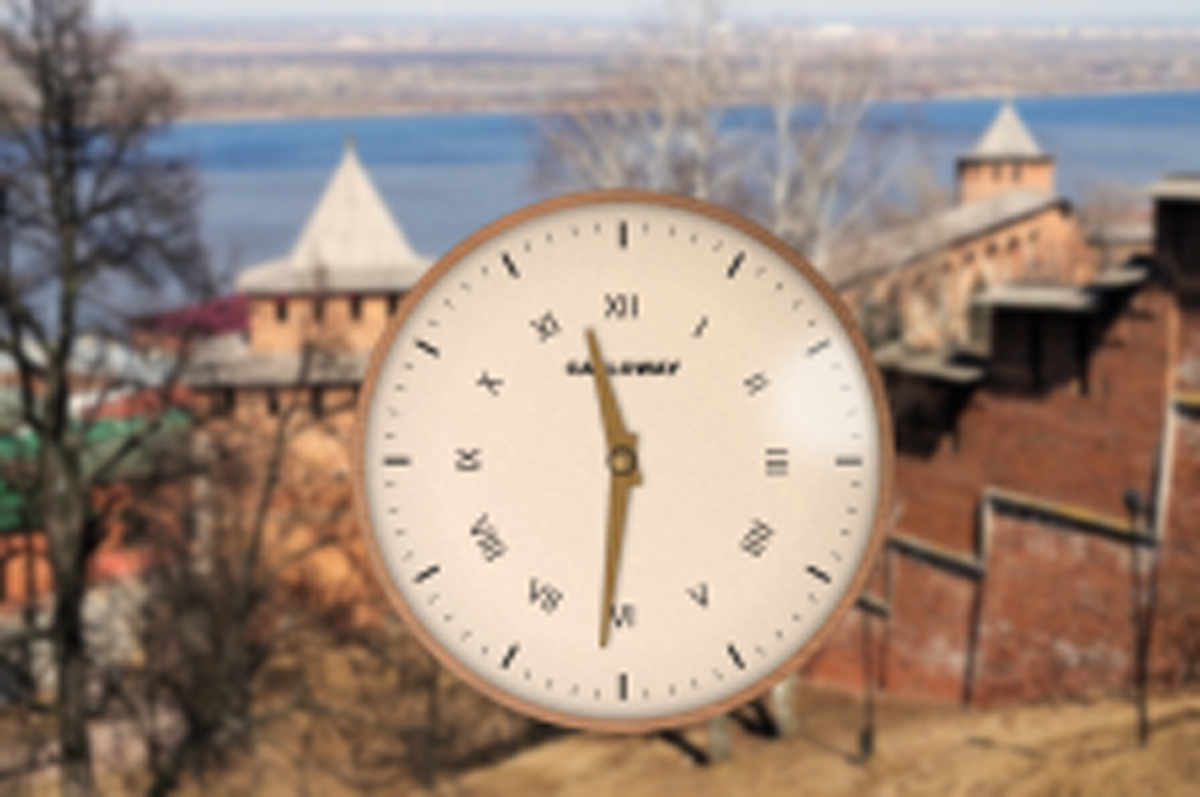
11:31
